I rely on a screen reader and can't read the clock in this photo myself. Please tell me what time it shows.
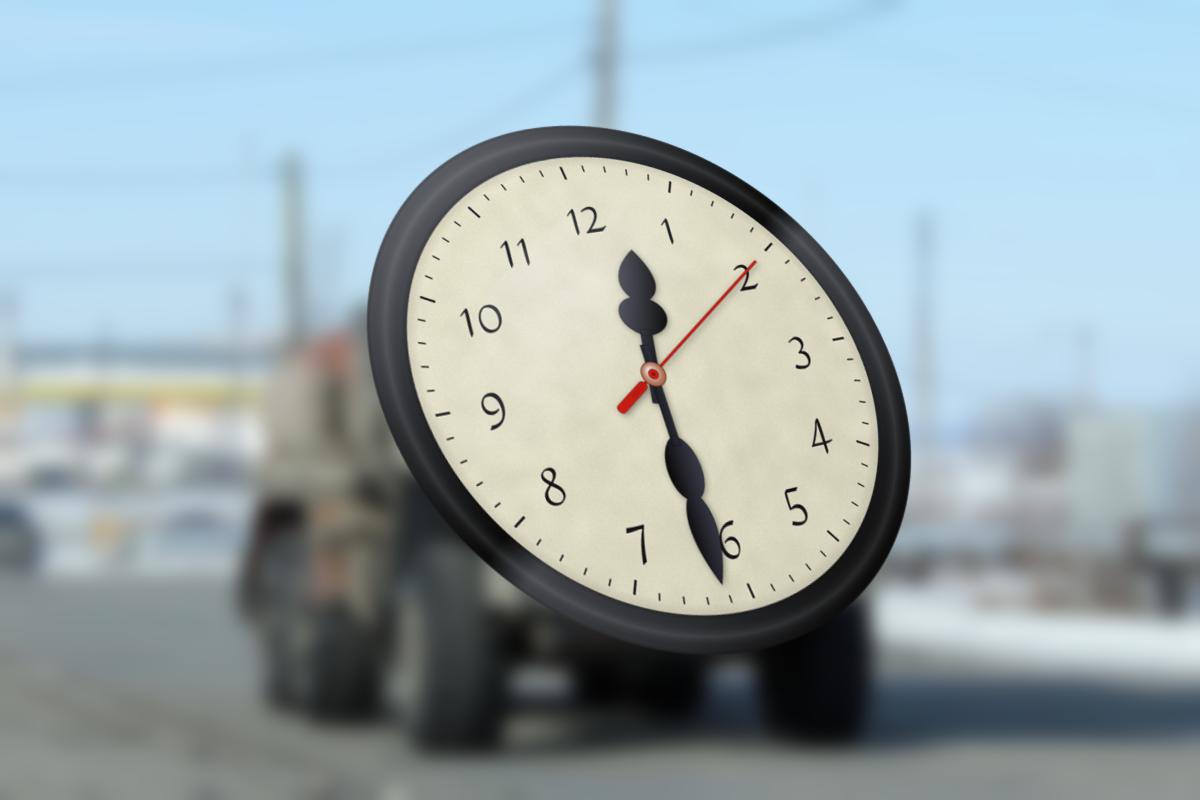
12:31:10
